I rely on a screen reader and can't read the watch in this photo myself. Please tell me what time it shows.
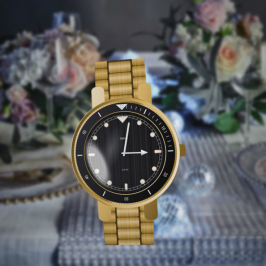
3:02
